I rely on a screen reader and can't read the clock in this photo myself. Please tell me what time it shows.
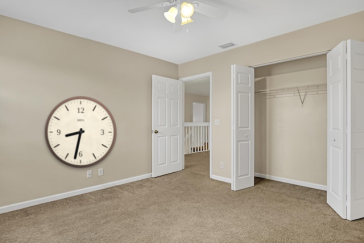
8:32
